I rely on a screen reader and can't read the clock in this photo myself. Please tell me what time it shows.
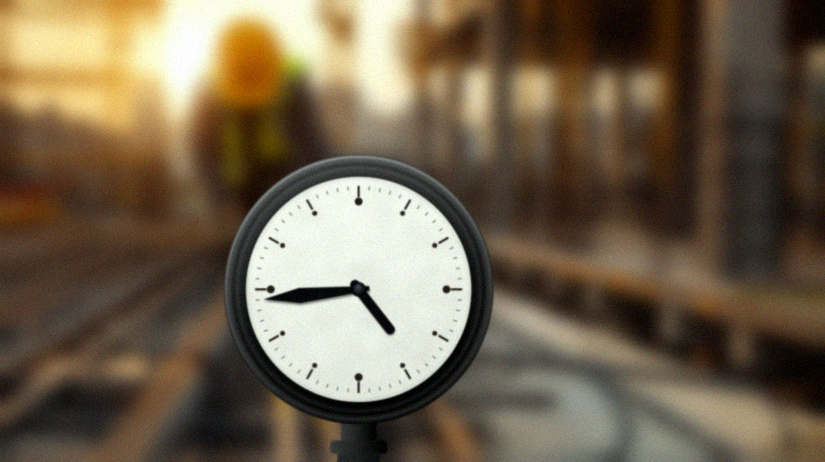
4:44
